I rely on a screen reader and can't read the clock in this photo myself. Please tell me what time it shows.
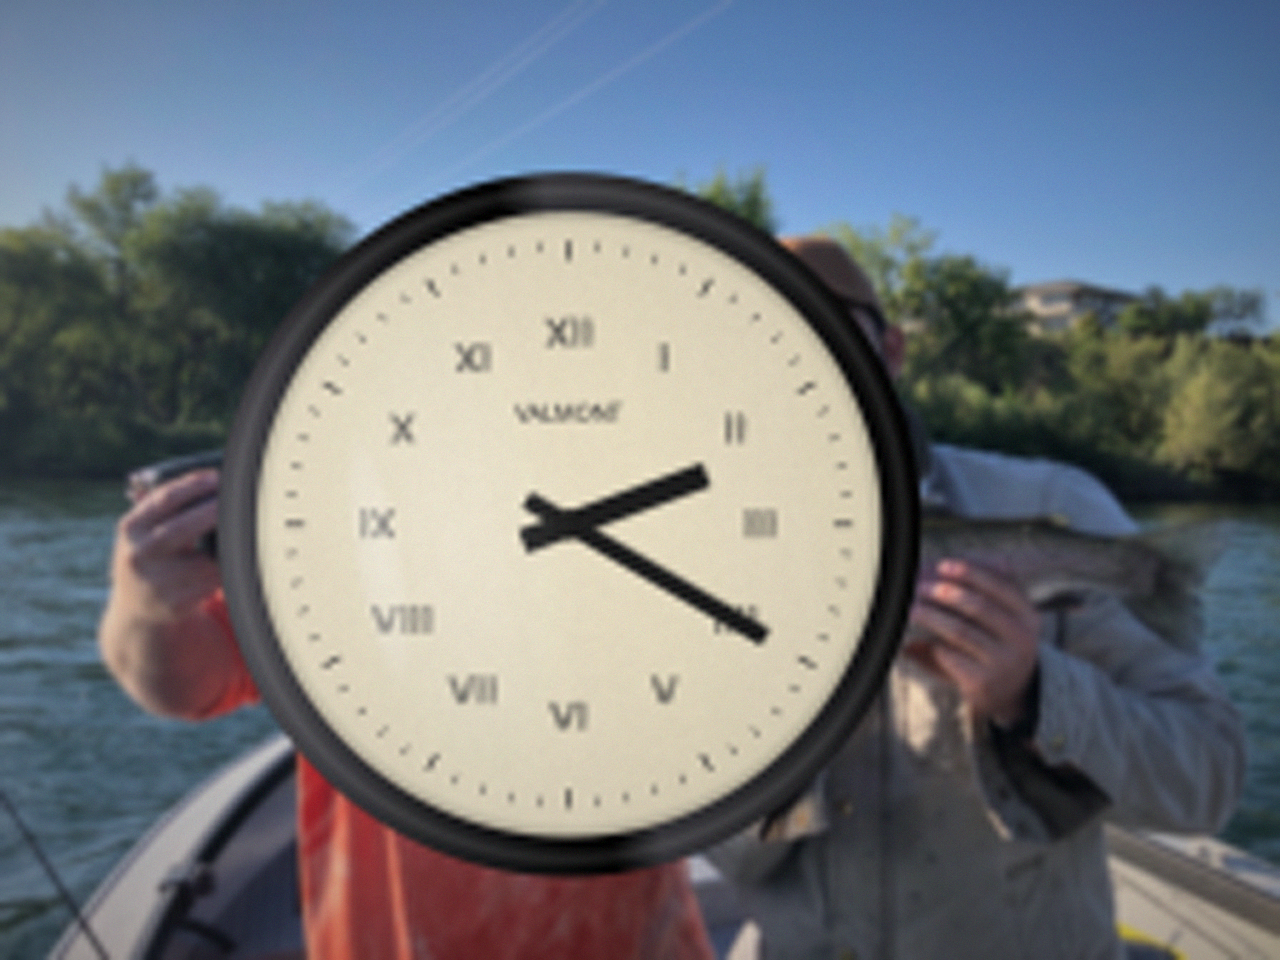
2:20
